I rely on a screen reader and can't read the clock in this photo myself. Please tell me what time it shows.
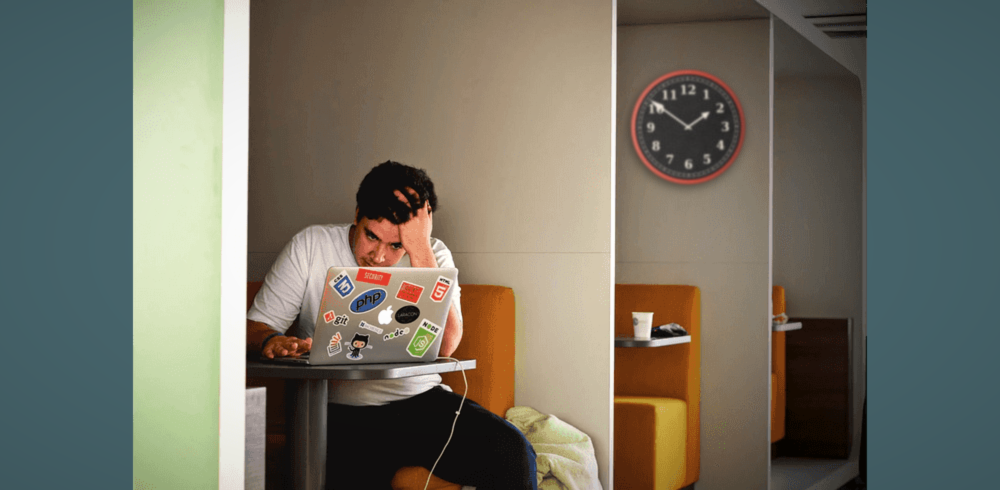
1:51
